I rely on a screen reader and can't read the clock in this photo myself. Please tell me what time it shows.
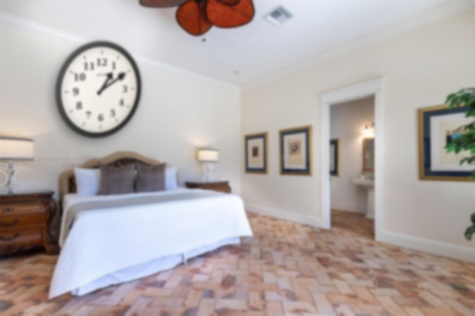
1:10
